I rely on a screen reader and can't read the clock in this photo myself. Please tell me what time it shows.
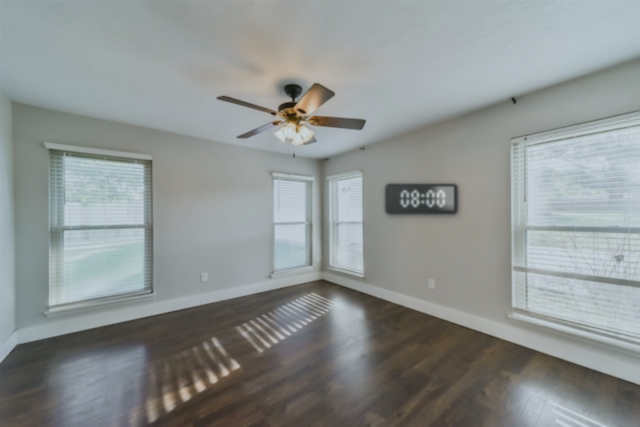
8:00
